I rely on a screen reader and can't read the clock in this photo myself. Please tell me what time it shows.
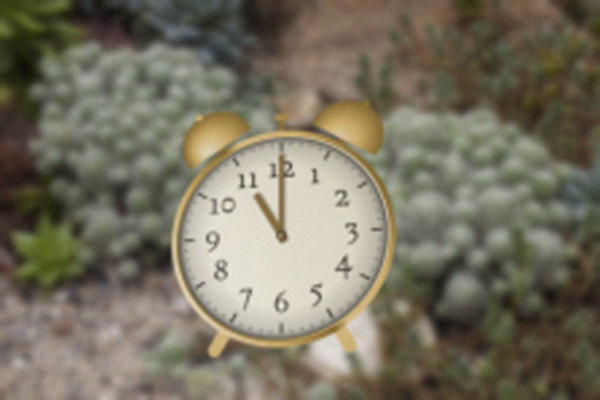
11:00
